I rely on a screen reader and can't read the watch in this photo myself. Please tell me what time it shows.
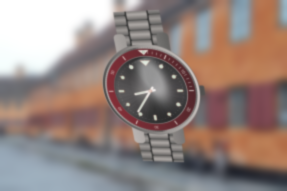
8:36
